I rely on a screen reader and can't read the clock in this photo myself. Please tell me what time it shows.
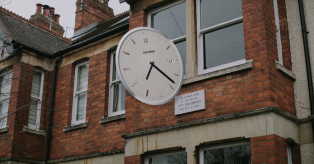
7:23
